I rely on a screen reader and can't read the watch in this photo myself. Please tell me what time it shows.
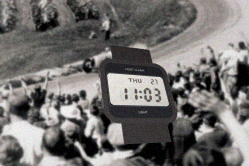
11:03
